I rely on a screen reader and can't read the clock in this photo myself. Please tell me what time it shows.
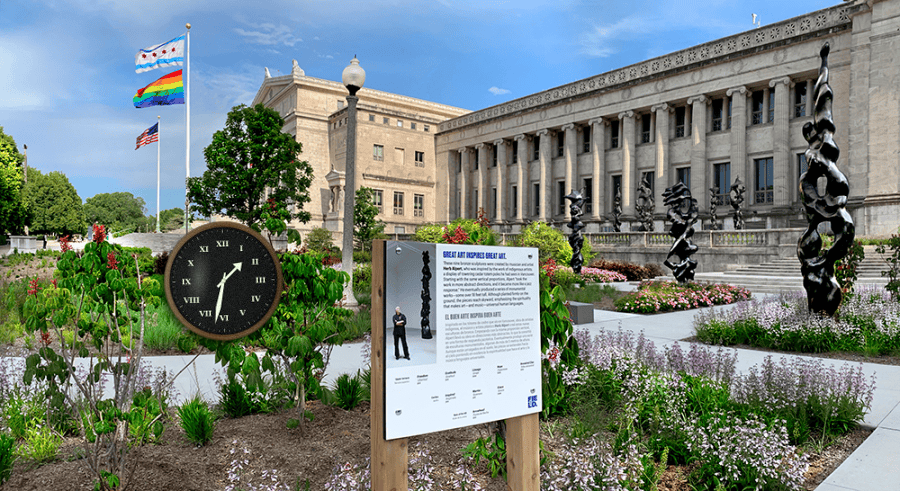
1:32
